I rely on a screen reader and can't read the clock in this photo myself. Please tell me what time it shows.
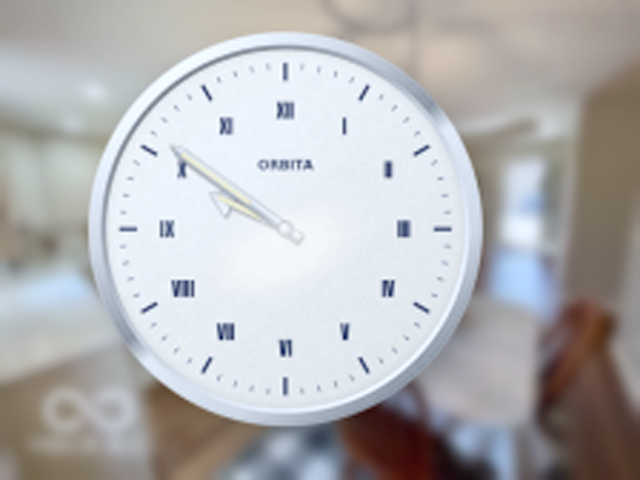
9:51
